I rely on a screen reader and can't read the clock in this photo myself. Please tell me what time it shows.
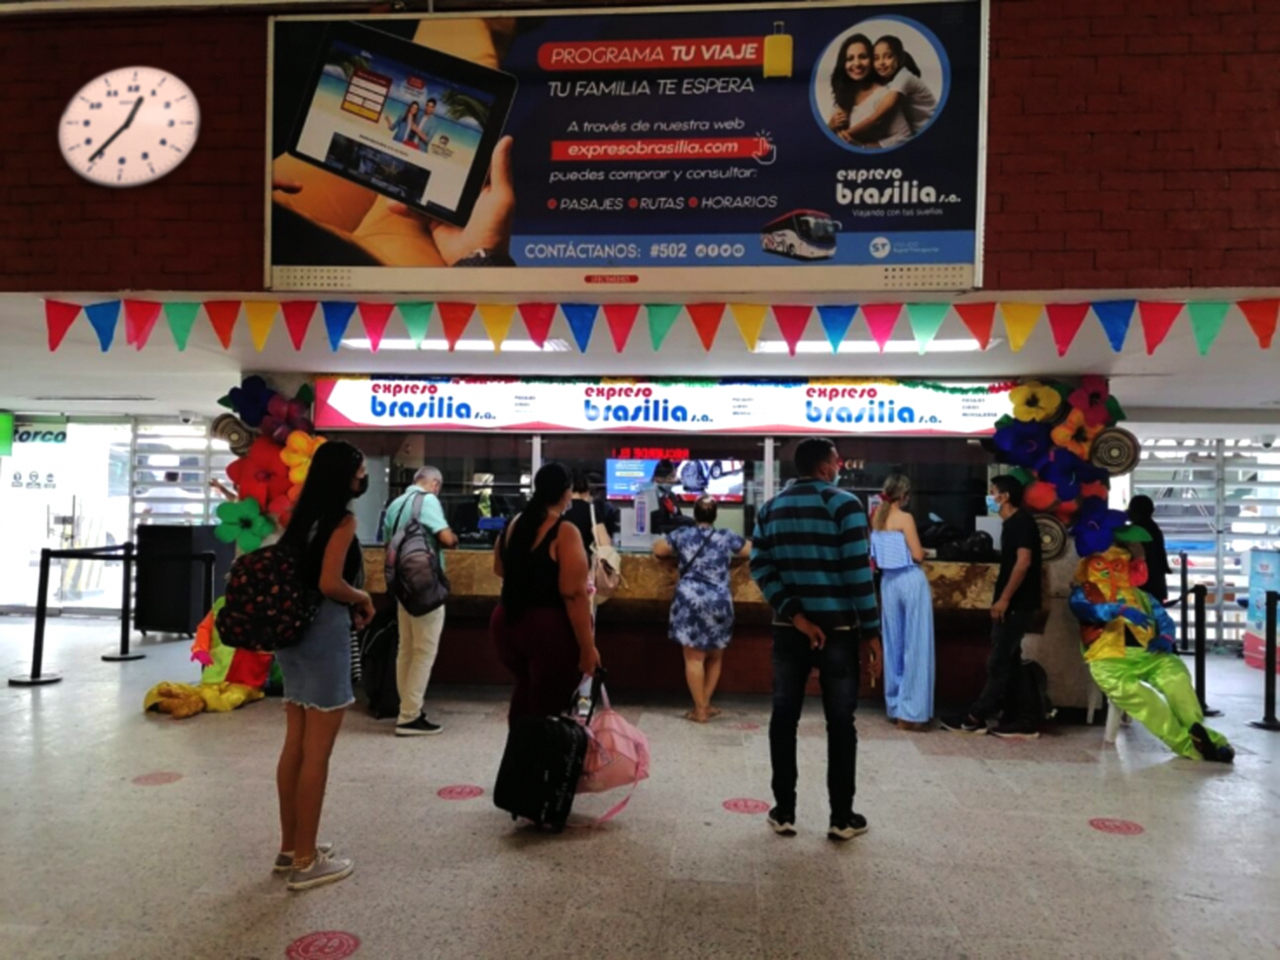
12:36
